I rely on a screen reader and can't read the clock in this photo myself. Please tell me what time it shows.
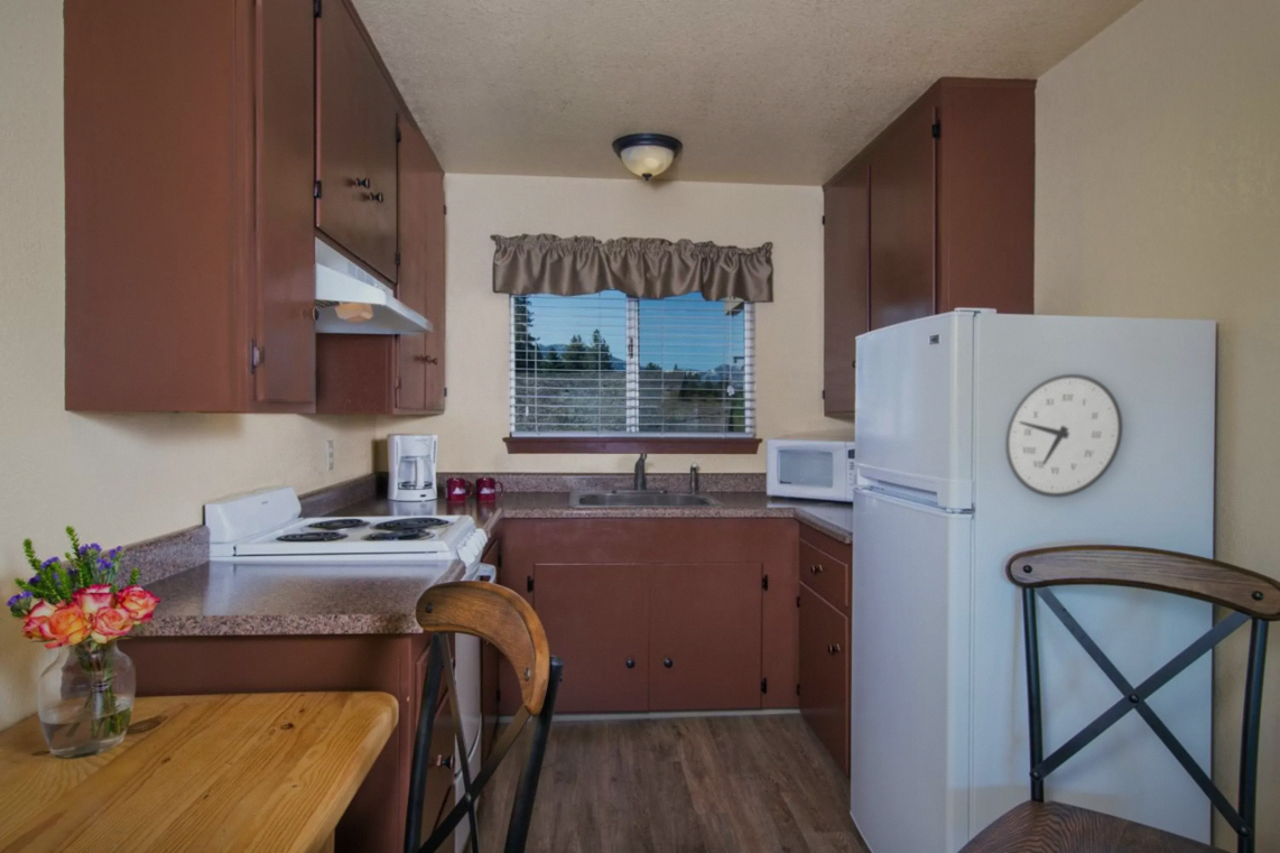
6:47
